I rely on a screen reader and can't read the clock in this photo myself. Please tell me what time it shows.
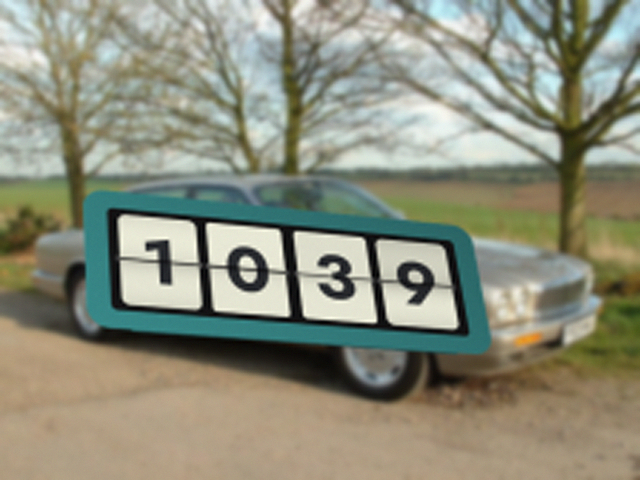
10:39
